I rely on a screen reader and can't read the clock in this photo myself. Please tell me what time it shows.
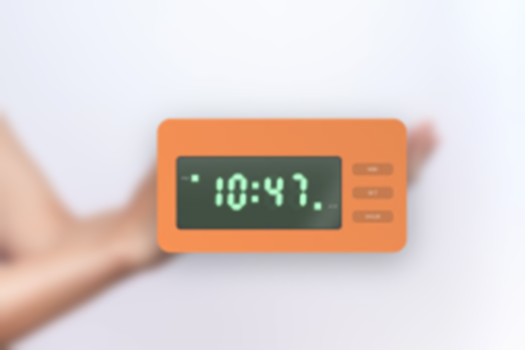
10:47
